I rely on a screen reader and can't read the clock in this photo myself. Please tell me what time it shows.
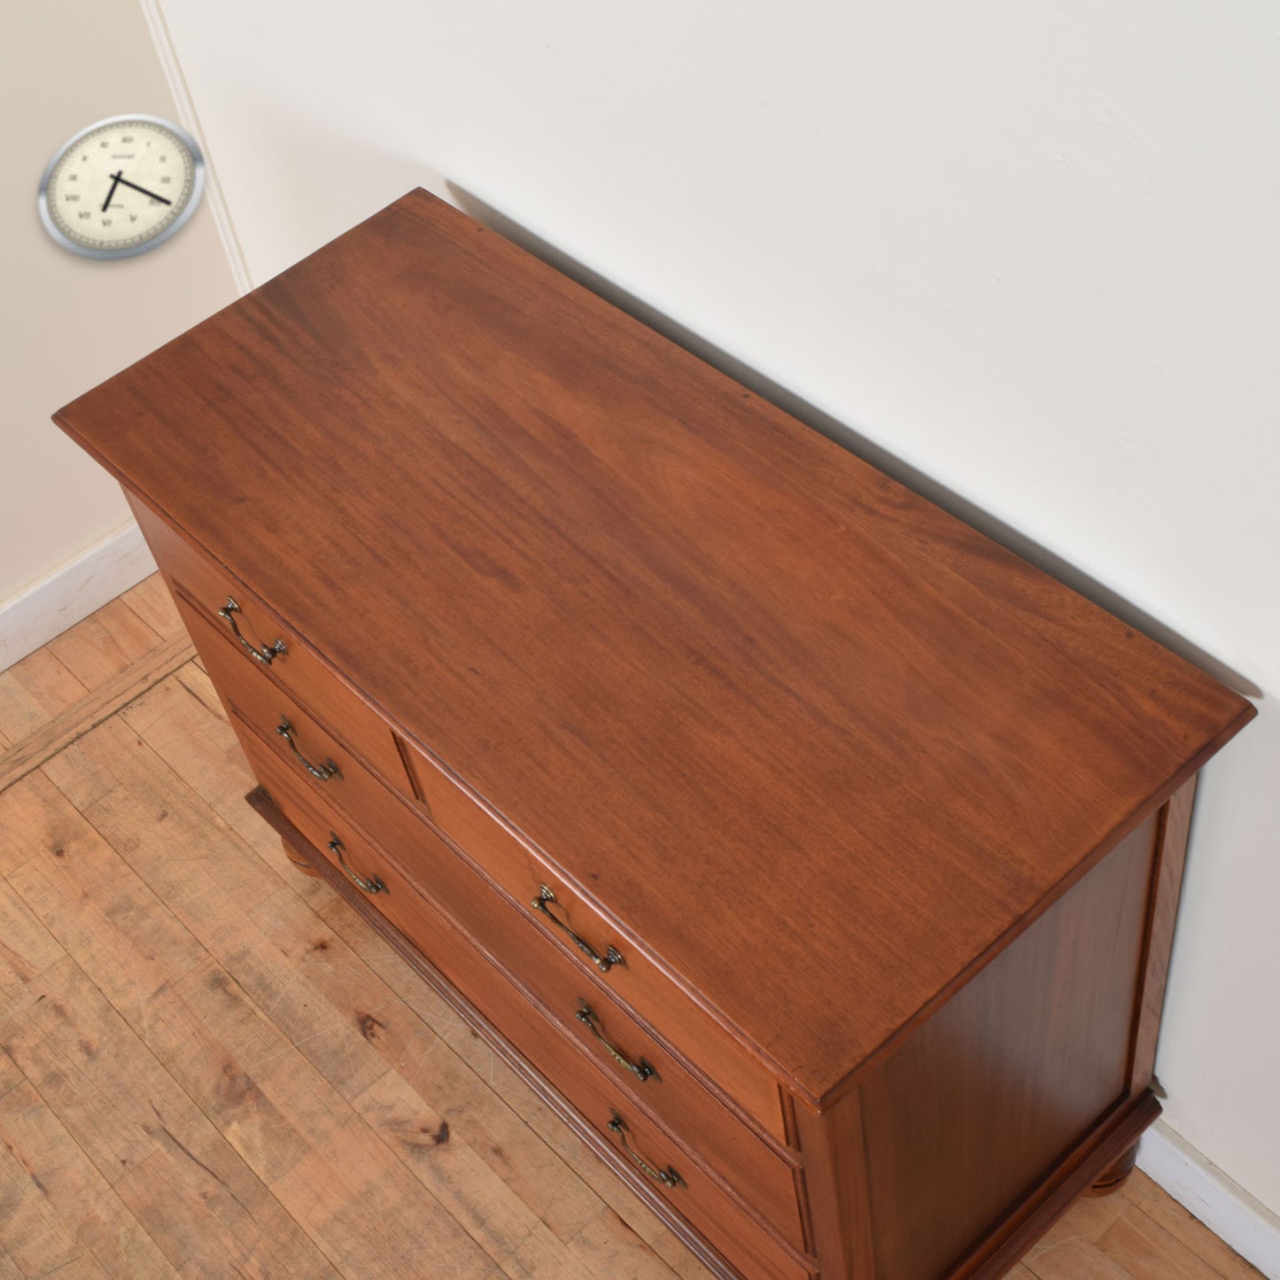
6:19
